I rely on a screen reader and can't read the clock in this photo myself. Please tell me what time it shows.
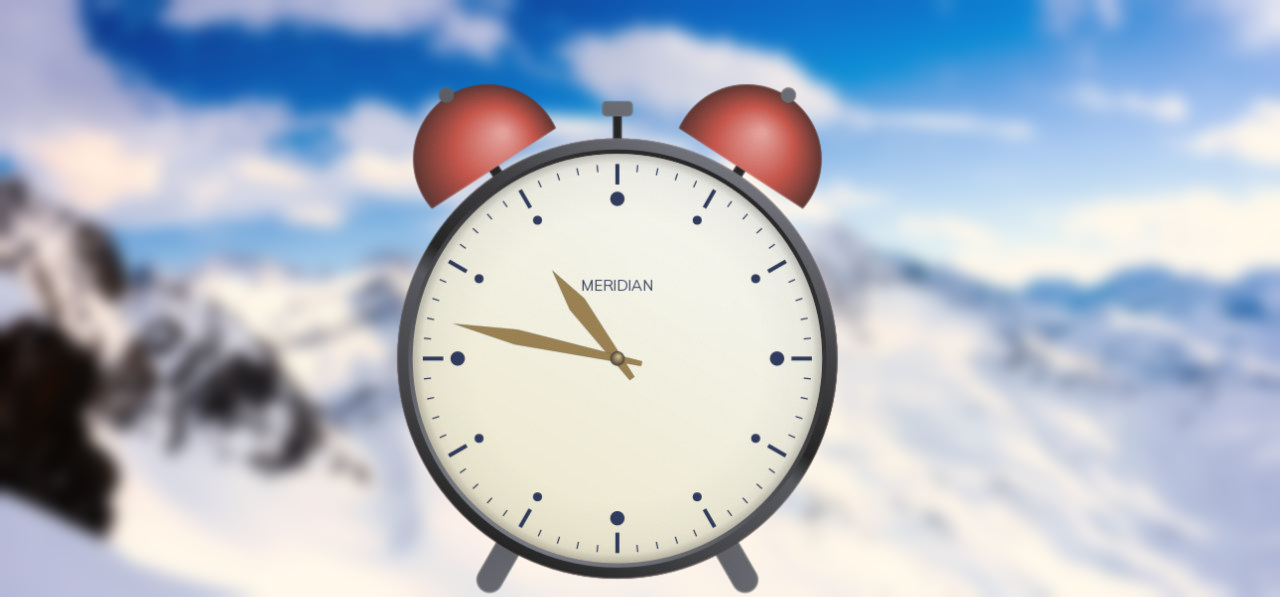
10:47
